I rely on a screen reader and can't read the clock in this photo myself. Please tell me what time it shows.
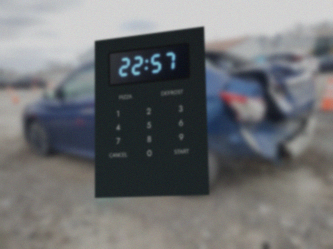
22:57
